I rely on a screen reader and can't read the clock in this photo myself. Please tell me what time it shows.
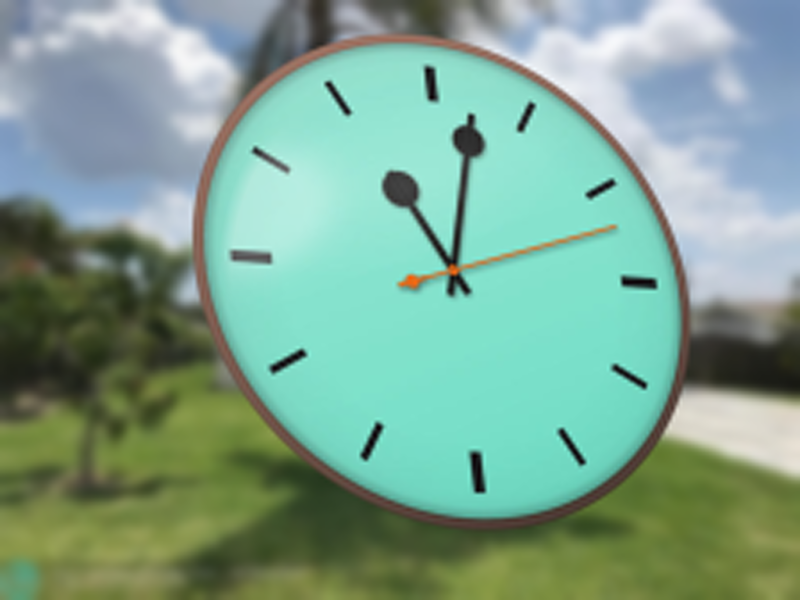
11:02:12
